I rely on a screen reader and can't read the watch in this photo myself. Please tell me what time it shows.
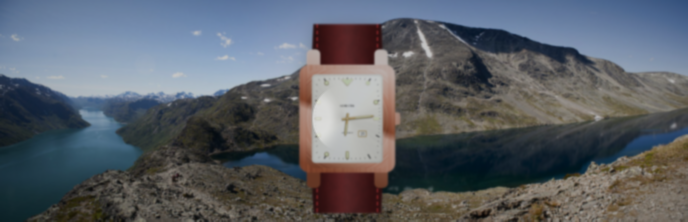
6:14
